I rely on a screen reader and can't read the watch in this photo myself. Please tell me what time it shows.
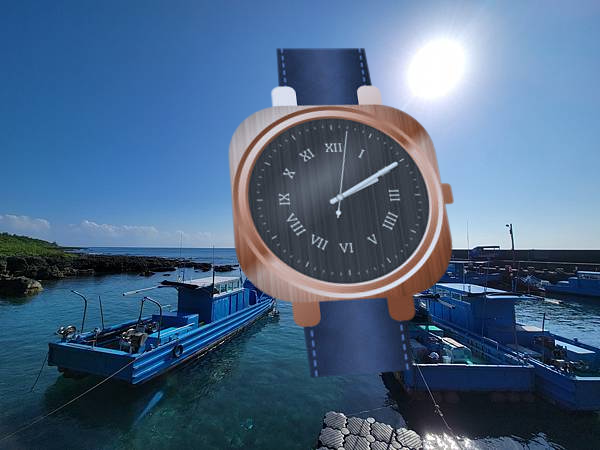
2:10:02
